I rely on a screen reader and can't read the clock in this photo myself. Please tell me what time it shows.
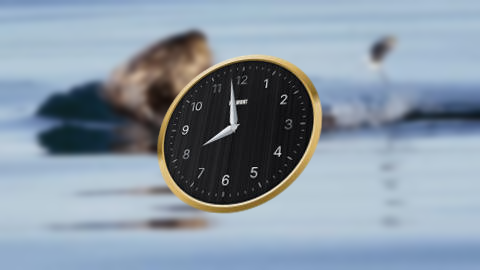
7:58
